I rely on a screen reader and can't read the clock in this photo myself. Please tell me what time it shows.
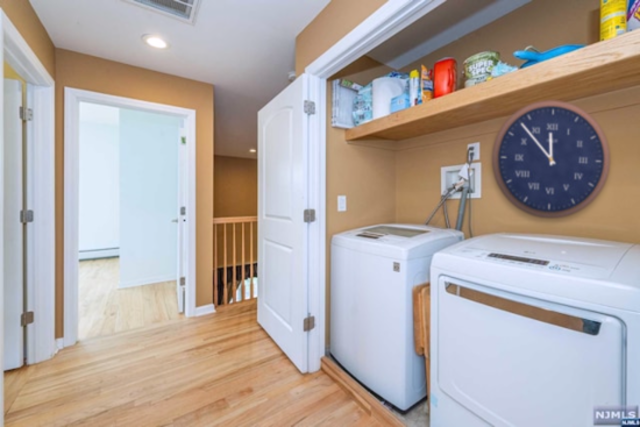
11:53
